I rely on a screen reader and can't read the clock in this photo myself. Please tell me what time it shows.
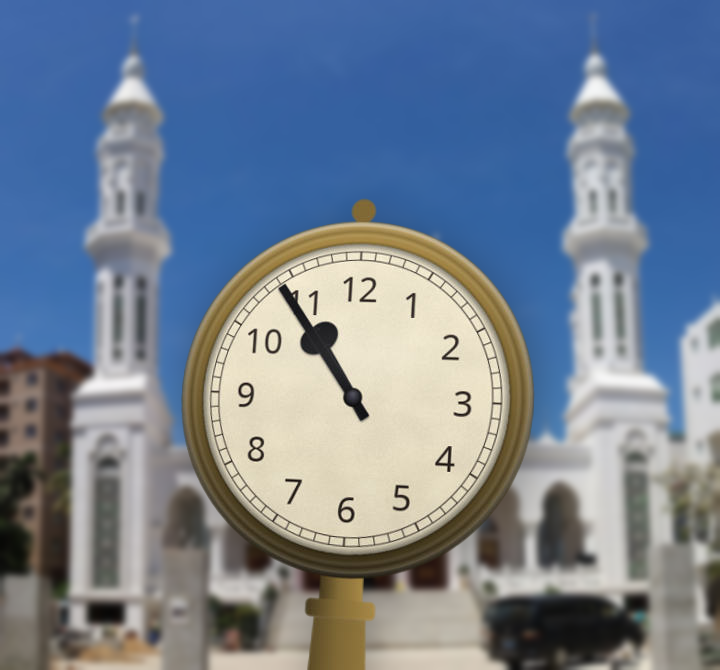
10:54
